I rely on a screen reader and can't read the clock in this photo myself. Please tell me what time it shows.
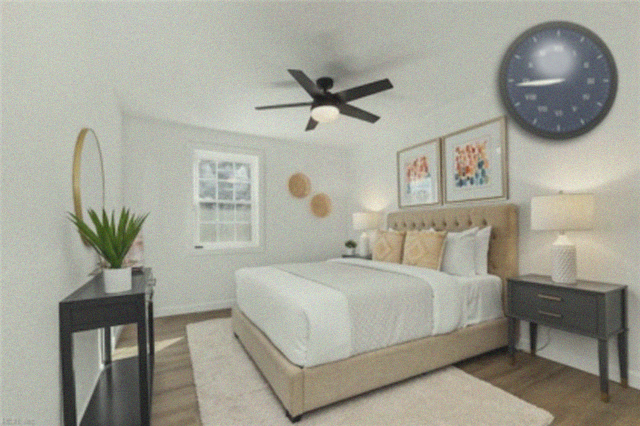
8:44
